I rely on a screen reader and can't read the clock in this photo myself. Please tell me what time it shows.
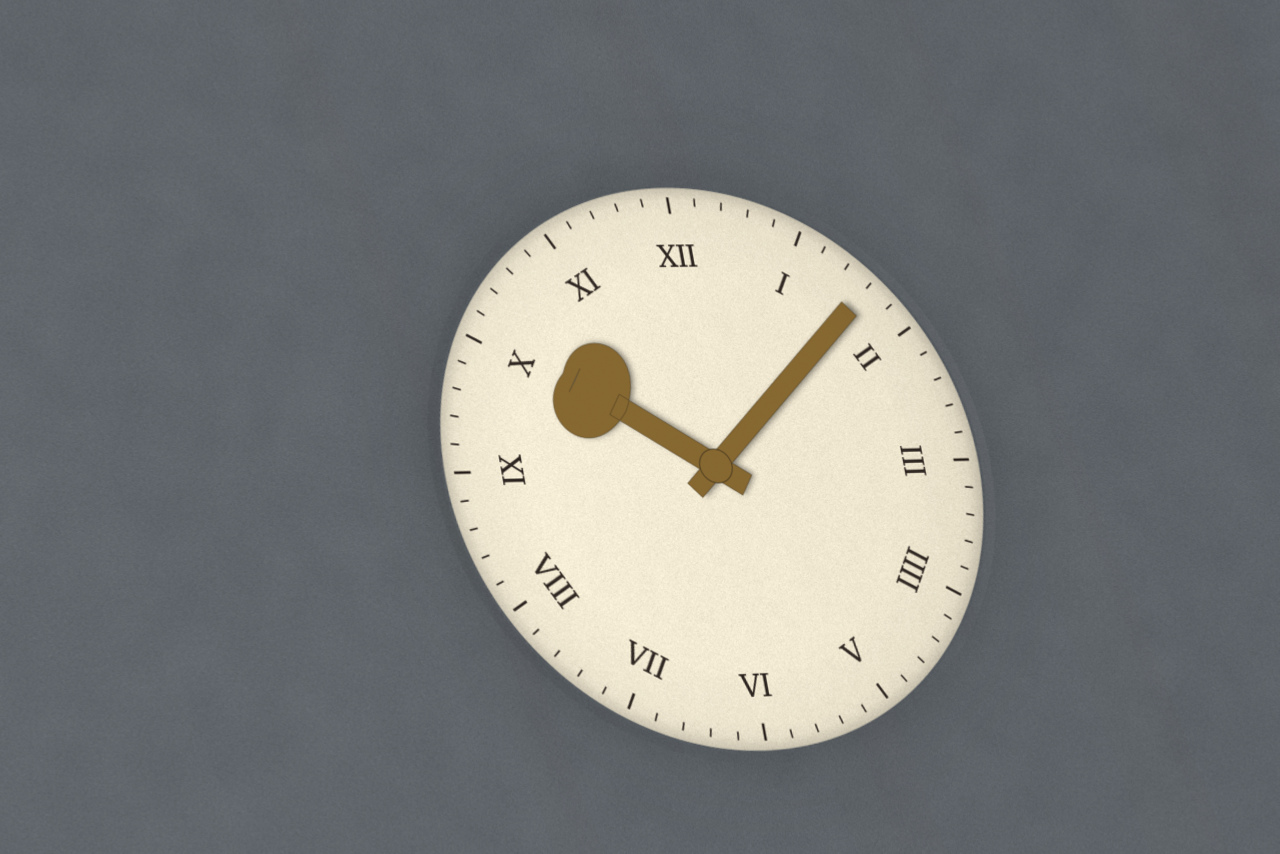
10:08
